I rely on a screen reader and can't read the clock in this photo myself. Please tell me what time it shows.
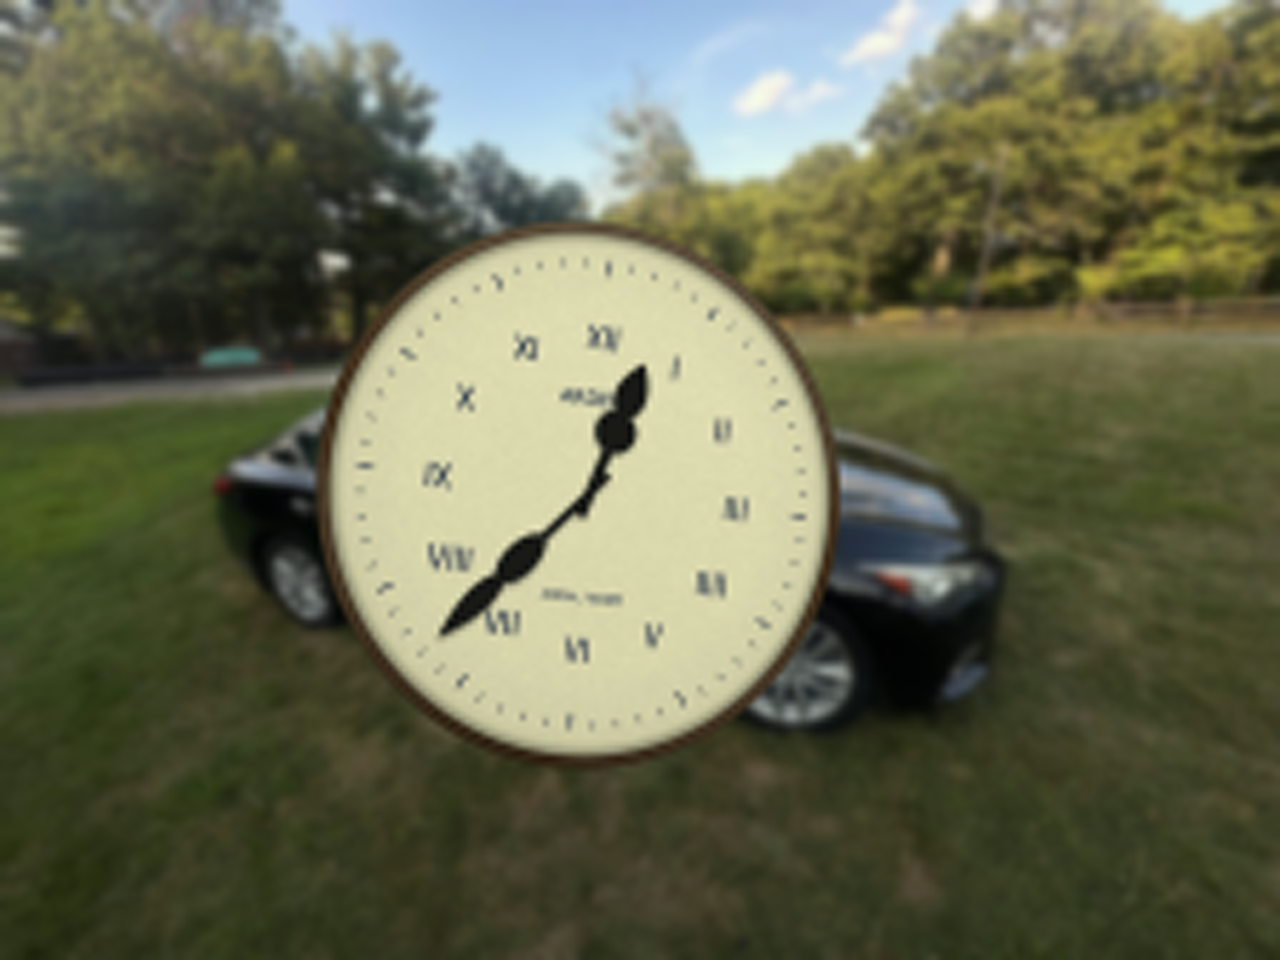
12:37
